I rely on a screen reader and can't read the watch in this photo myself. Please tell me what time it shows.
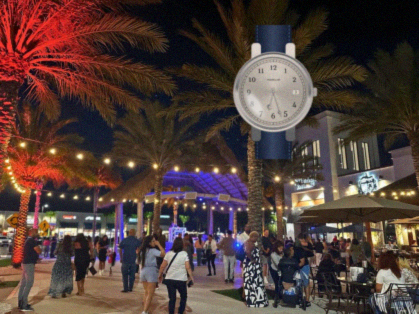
6:27
